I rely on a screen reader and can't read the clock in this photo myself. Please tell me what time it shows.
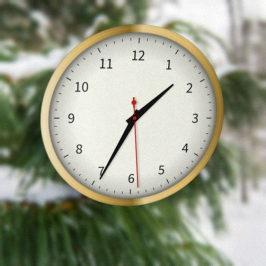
1:34:29
